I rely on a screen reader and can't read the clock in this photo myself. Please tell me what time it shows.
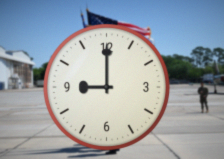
9:00
